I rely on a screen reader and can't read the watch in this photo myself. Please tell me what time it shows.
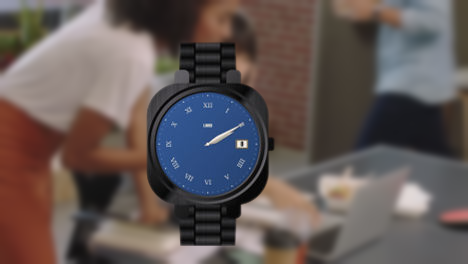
2:10
